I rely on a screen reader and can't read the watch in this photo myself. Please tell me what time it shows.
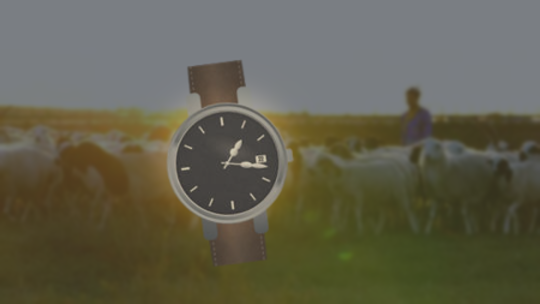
1:17
